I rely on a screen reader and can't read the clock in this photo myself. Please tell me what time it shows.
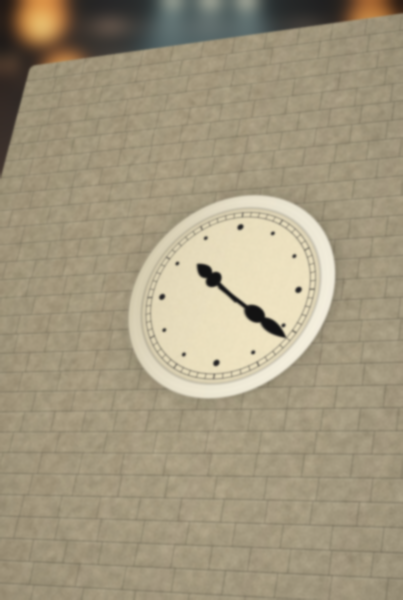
10:21
